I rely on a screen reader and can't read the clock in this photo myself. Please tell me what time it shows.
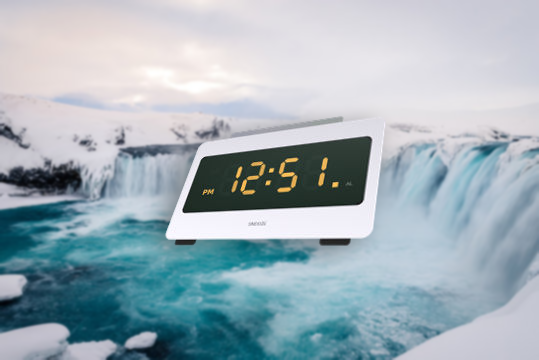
12:51
